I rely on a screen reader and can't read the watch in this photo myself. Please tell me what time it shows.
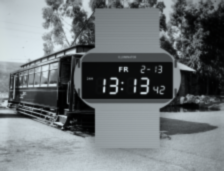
13:13
